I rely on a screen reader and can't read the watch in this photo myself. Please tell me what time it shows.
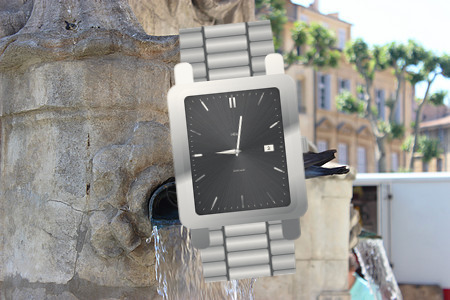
9:02
